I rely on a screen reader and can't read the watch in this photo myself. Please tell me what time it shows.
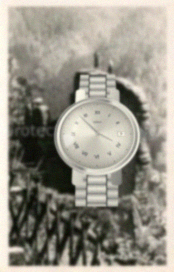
3:53
